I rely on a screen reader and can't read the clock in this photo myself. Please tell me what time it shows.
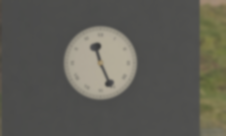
11:26
